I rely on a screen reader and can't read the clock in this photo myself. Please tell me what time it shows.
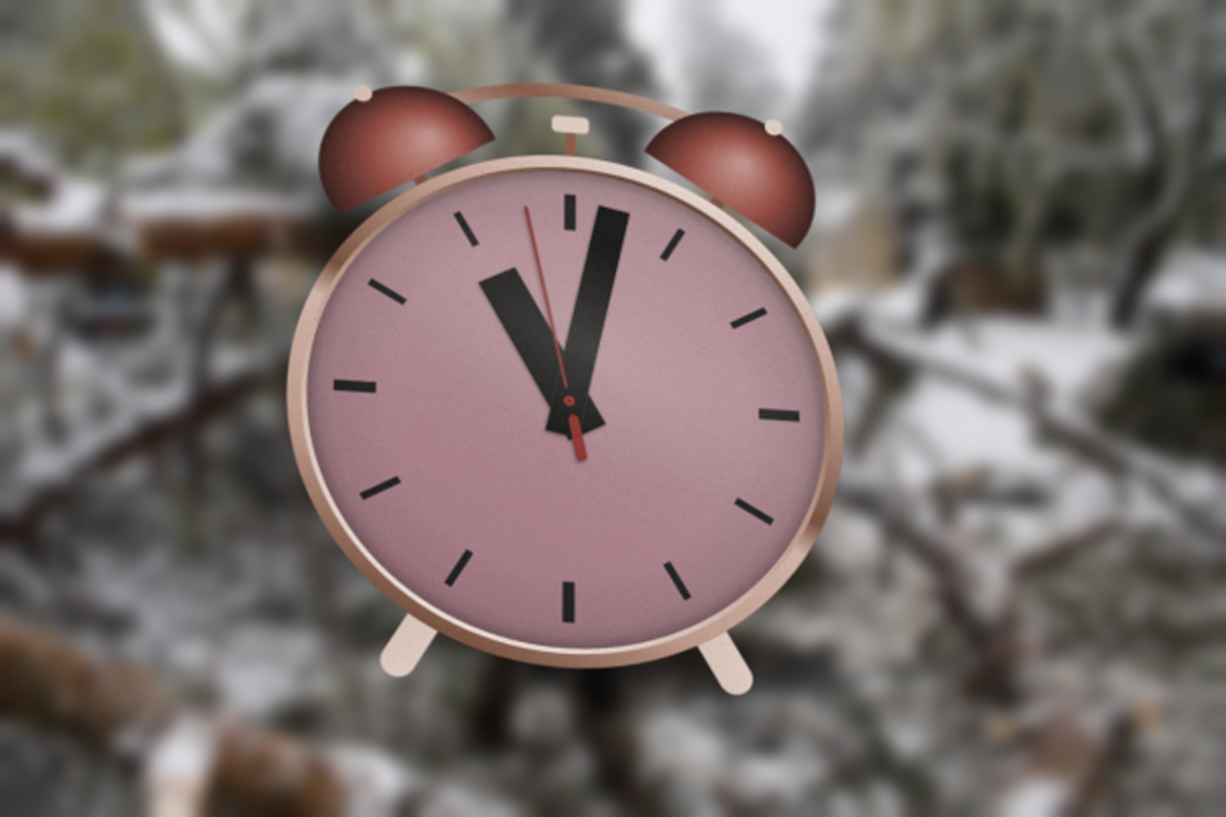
11:01:58
